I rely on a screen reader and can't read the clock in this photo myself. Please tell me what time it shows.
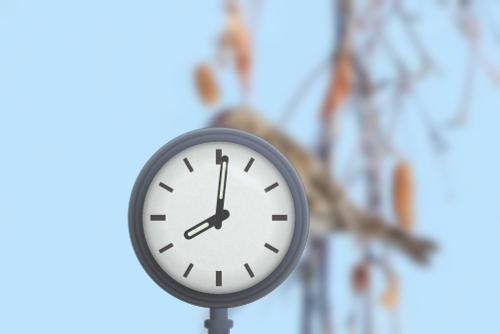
8:01
